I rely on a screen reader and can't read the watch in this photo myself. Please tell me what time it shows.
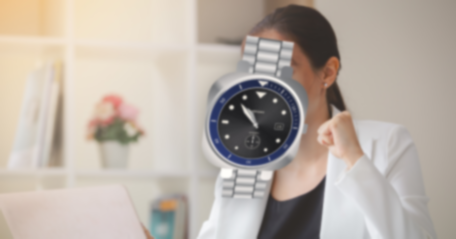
10:53
